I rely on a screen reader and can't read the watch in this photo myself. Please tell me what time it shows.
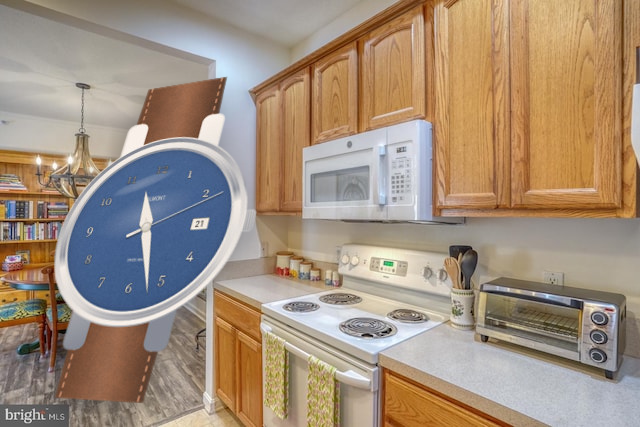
11:27:11
